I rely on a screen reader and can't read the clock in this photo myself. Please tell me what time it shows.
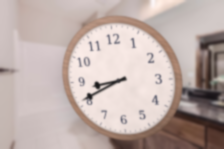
8:41
